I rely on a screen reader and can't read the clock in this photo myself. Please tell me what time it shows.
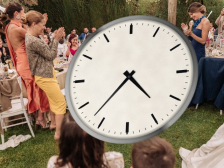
4:37
